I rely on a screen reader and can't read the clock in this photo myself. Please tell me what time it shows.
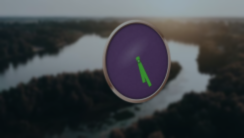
5:25
